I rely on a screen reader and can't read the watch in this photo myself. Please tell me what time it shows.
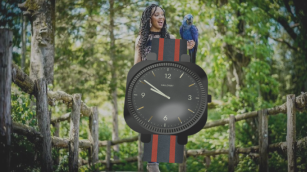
9:51
